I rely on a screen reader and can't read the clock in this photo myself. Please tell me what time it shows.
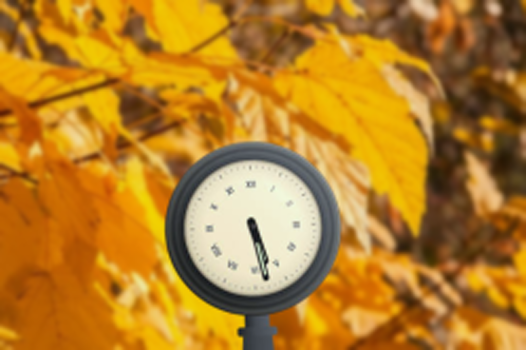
5:28
